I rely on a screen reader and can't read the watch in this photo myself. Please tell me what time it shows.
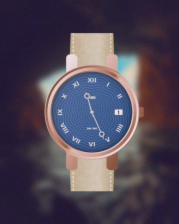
11:26
